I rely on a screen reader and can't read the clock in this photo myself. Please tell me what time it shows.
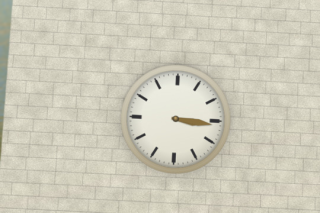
3:16
